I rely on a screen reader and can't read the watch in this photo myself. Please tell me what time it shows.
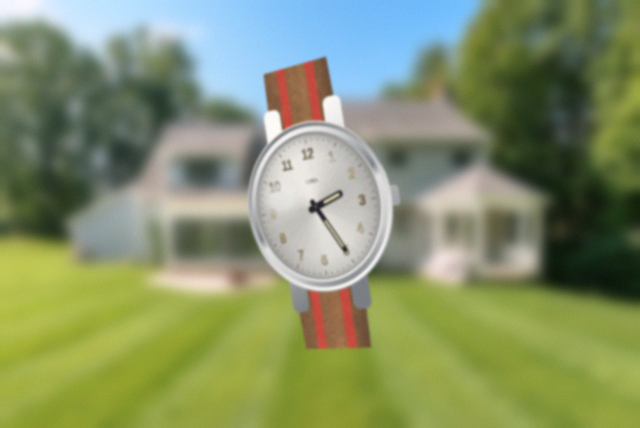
2:25
